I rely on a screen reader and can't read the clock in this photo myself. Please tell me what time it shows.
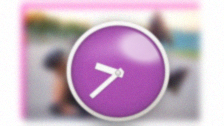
9:38
